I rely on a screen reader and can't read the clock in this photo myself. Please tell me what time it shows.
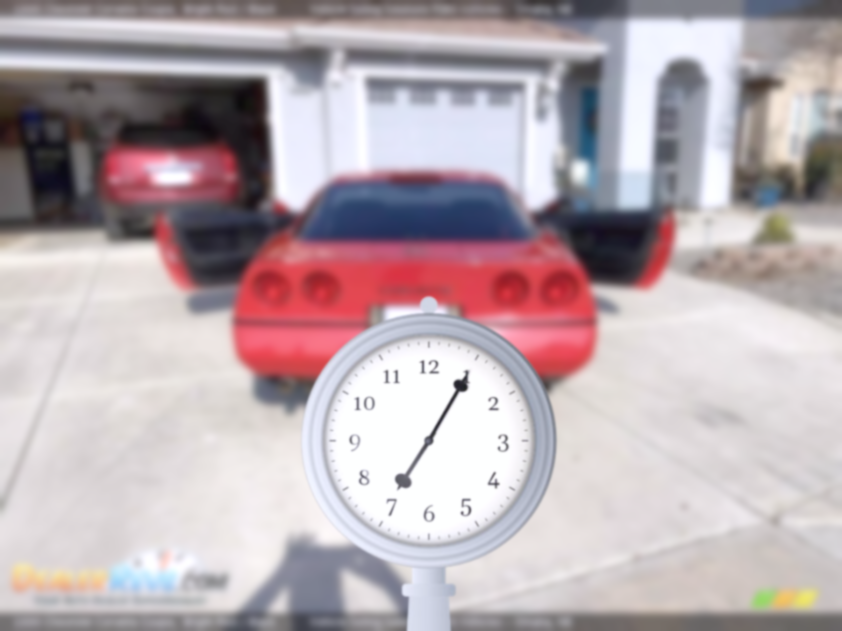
7:05
